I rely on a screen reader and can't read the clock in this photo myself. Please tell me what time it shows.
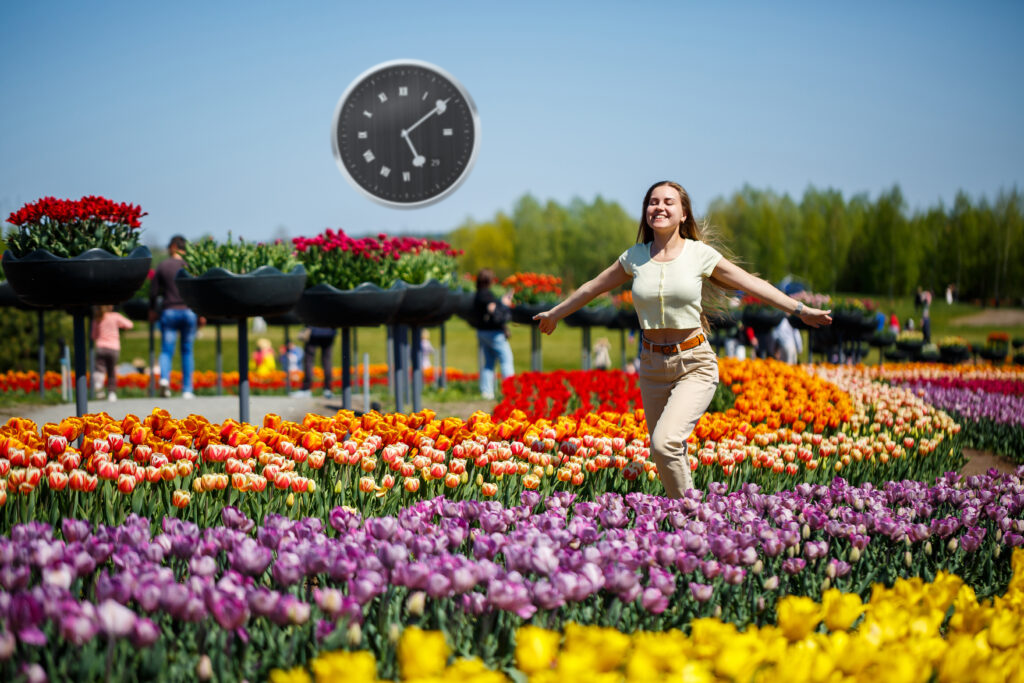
5:09
